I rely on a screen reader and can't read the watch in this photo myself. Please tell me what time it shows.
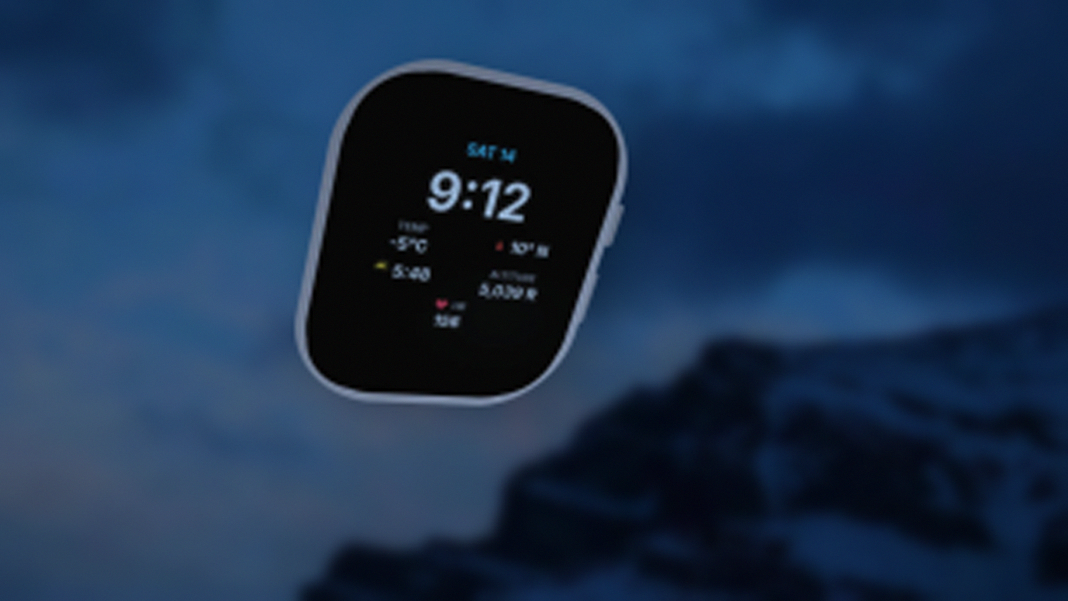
9:12
